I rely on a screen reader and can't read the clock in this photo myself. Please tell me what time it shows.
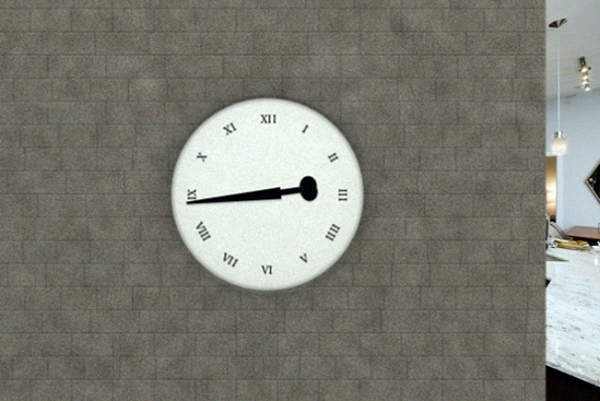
2:44
